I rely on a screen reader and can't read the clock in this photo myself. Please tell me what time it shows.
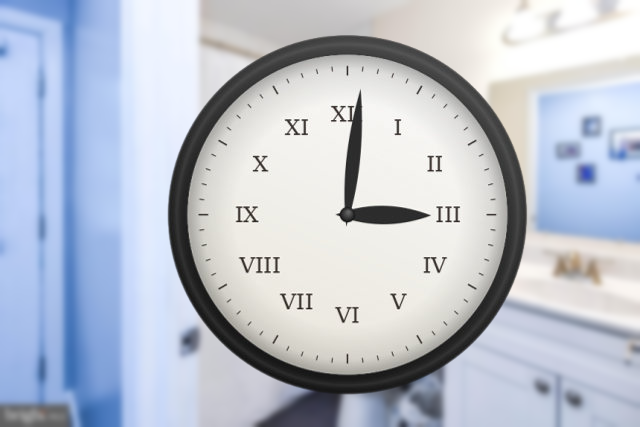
3:01
